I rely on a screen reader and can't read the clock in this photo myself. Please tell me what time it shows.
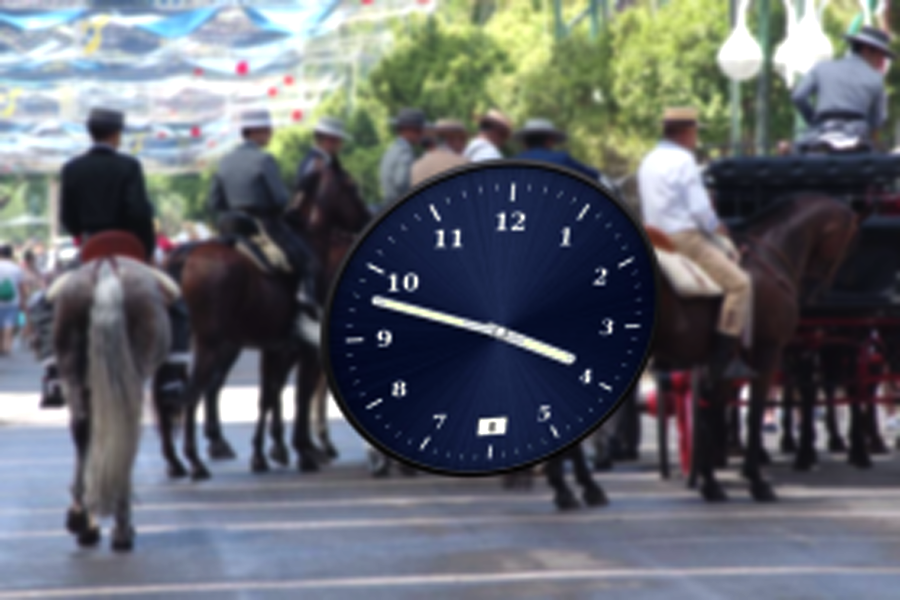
3:48
